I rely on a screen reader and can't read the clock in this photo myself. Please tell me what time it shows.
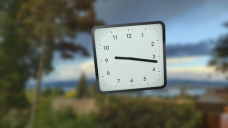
9:17
